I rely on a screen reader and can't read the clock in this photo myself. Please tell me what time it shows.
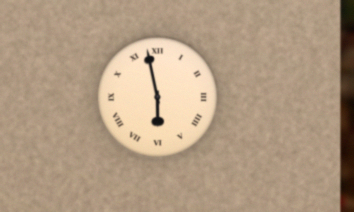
5:58
